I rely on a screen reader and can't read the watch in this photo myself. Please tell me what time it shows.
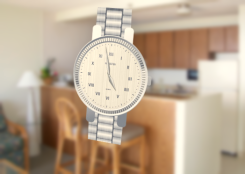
4:58
